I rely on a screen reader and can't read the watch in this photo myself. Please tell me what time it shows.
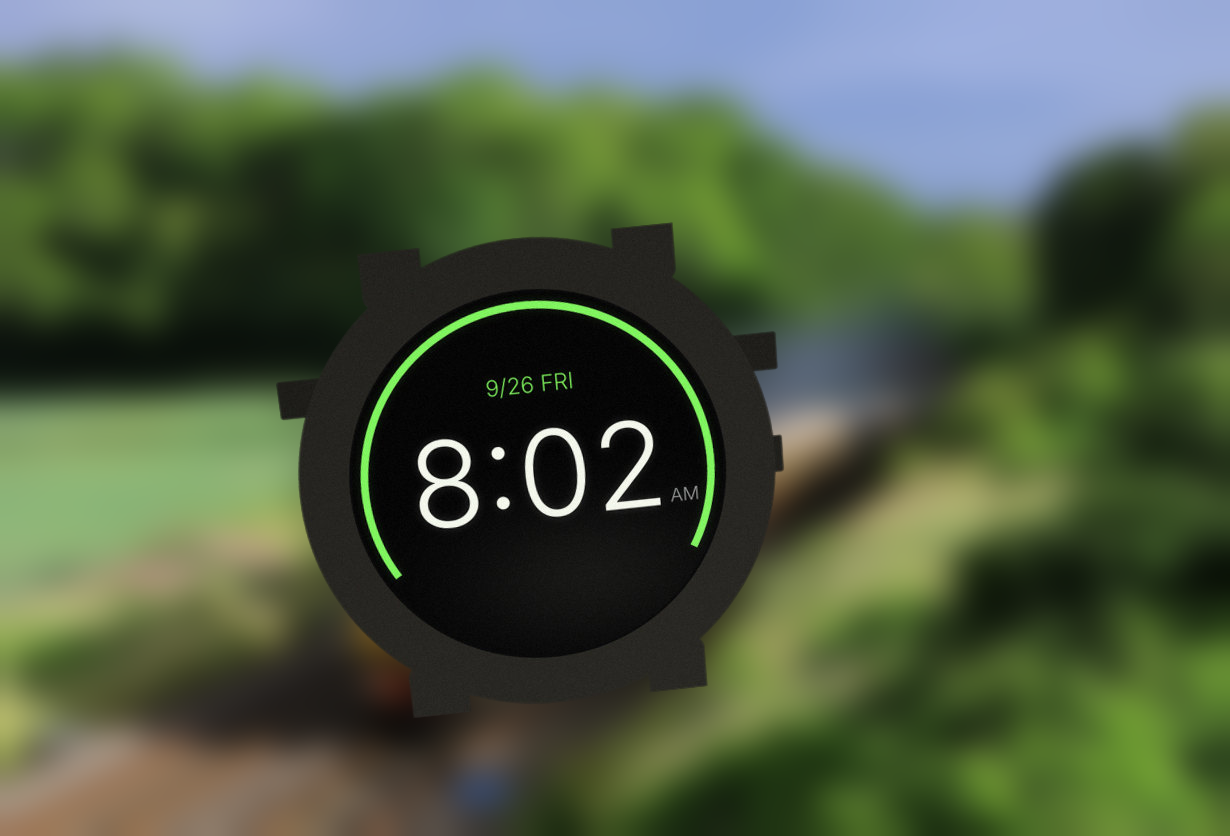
8:02
